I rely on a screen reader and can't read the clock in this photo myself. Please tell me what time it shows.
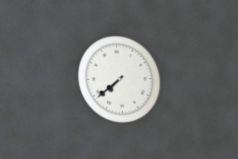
7:39
